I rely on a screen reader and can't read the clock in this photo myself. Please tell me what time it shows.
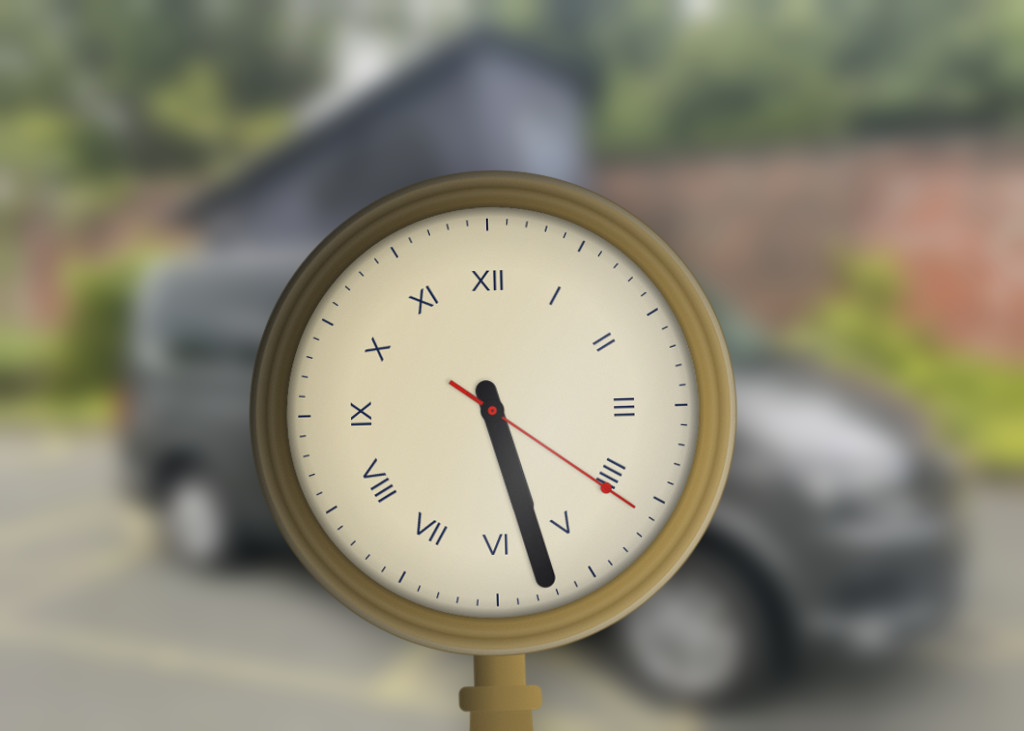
5:27:21
